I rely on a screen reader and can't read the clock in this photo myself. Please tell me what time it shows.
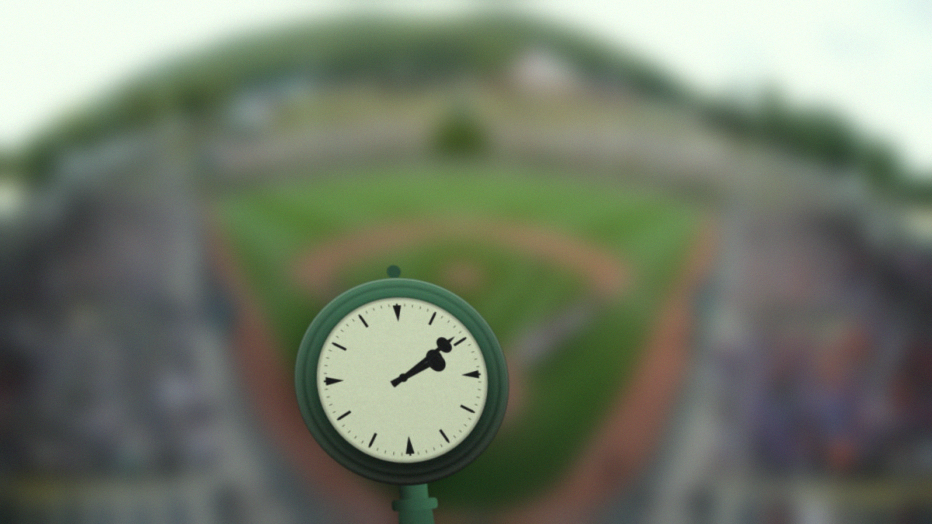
2:09
